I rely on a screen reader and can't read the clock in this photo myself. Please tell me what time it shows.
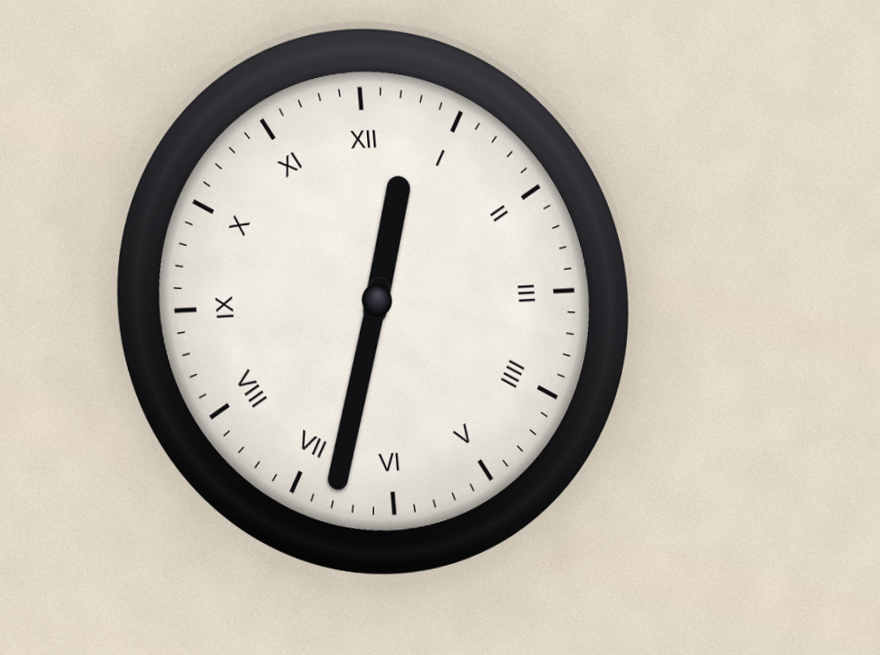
12:33
